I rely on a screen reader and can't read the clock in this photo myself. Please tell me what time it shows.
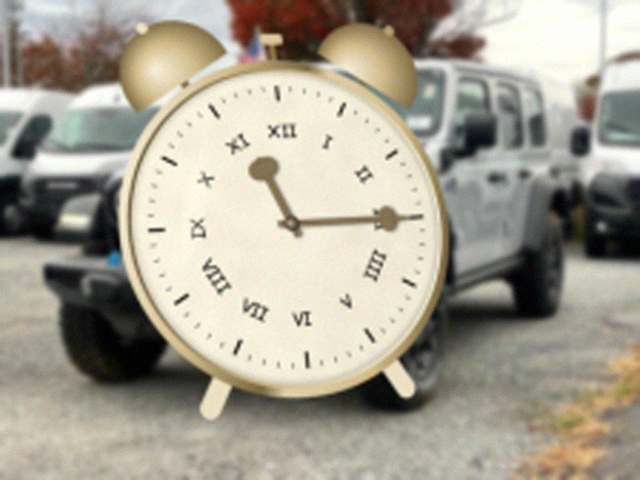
11:15
